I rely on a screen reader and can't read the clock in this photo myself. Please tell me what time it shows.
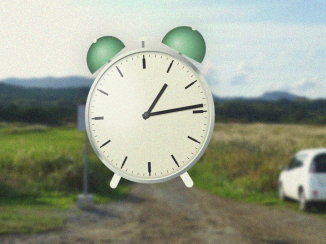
1:14
